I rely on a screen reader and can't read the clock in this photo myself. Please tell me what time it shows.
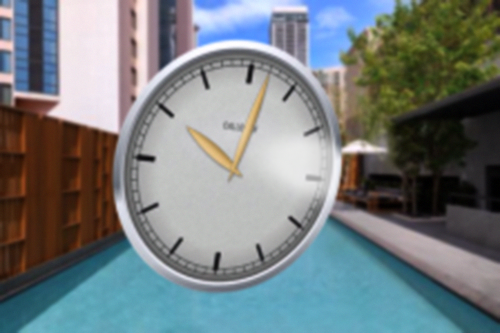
10:02
